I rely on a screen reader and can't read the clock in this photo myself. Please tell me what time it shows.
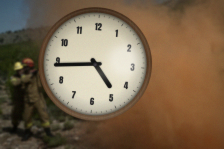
4:44
